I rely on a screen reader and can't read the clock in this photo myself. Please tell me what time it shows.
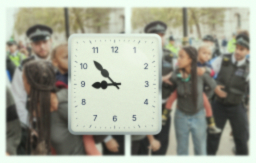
8:53
